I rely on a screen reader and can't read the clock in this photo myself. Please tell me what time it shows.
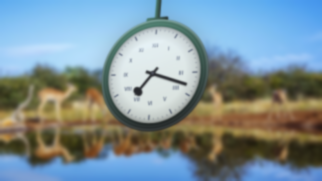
7:18
